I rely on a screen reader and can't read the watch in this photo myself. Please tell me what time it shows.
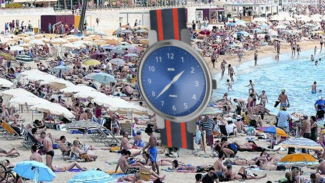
1:38
